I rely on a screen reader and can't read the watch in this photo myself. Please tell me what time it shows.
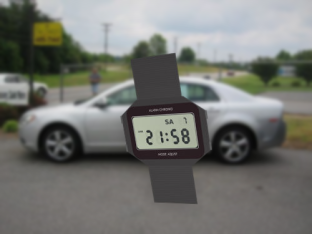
21:58
